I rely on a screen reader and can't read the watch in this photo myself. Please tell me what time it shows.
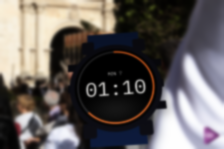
1:10
